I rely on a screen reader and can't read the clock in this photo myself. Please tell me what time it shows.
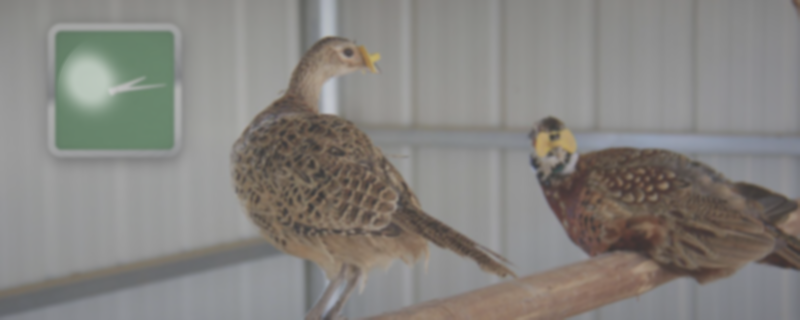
2:14
